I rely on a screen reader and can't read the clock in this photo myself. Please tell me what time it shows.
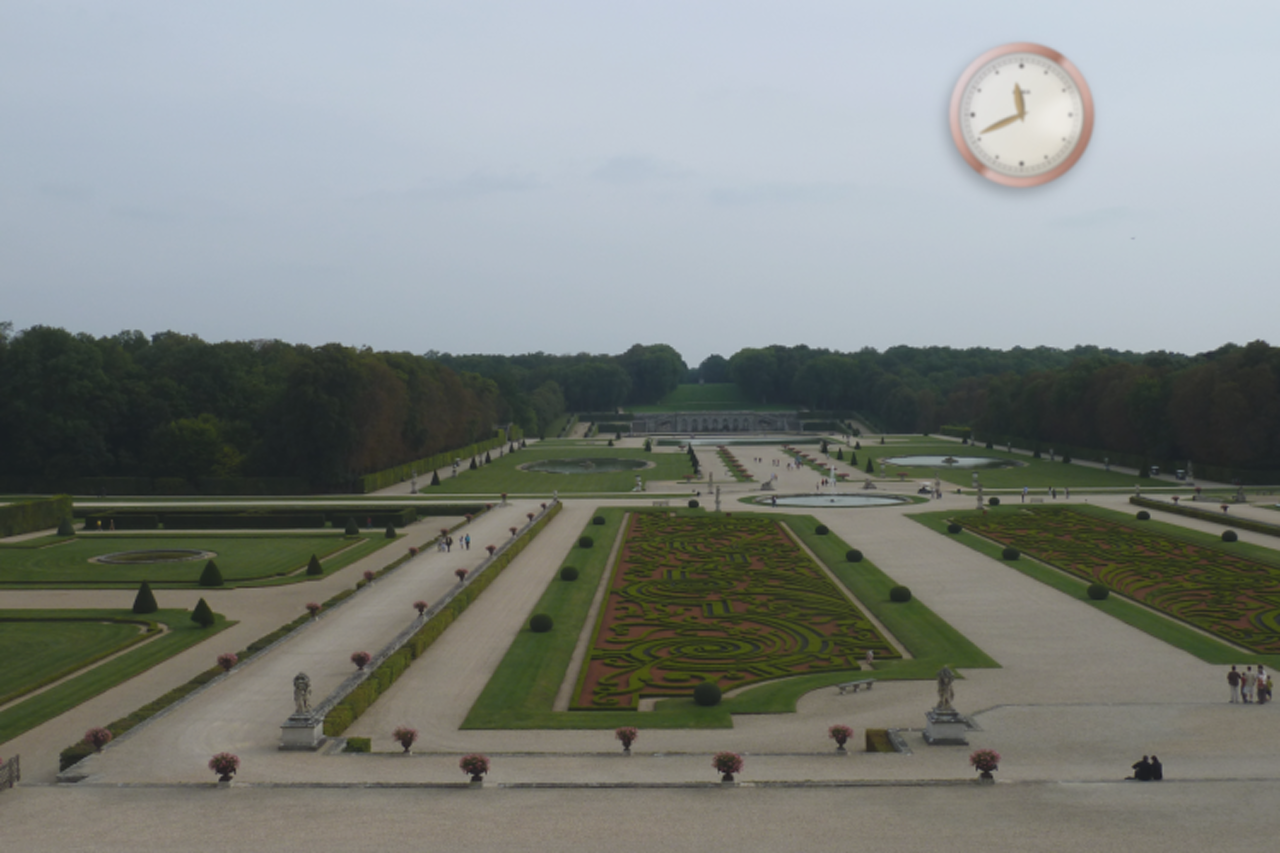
11:41
